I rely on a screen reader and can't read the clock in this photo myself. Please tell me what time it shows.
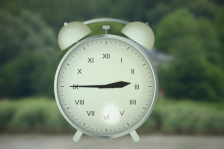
2:45
